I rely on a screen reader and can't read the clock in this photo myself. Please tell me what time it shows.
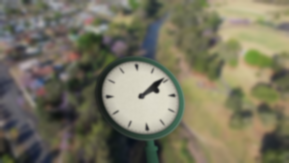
2:09
